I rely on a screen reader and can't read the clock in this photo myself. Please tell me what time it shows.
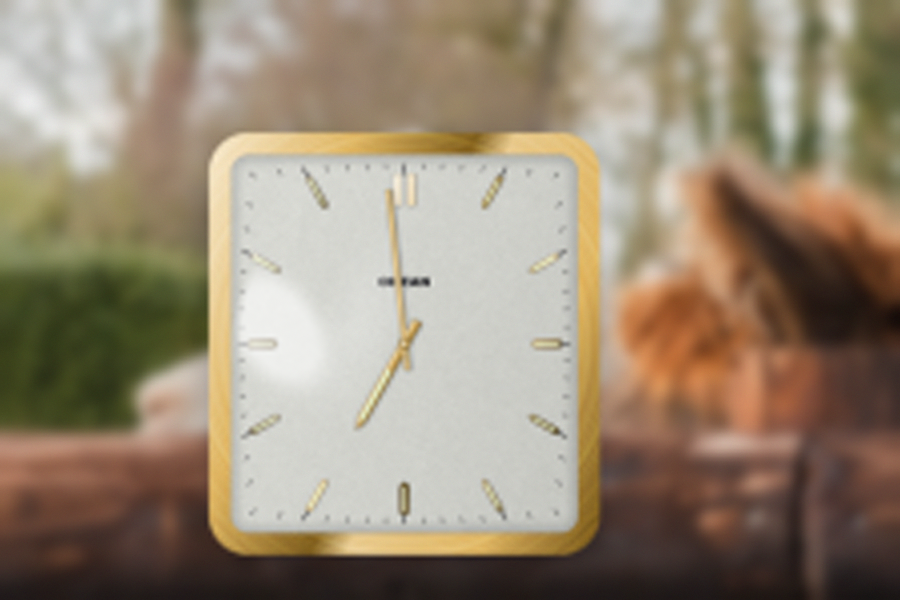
6:59
